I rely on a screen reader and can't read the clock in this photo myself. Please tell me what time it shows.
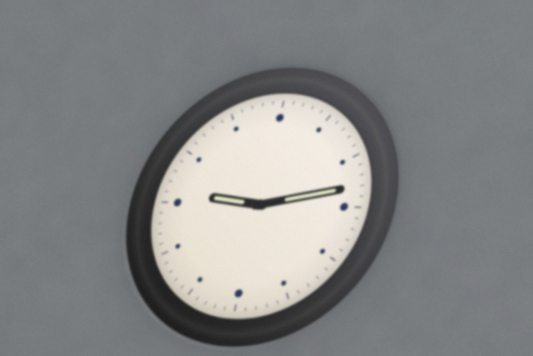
9:13
